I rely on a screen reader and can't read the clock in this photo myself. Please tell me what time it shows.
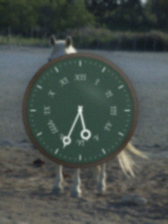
5:34
